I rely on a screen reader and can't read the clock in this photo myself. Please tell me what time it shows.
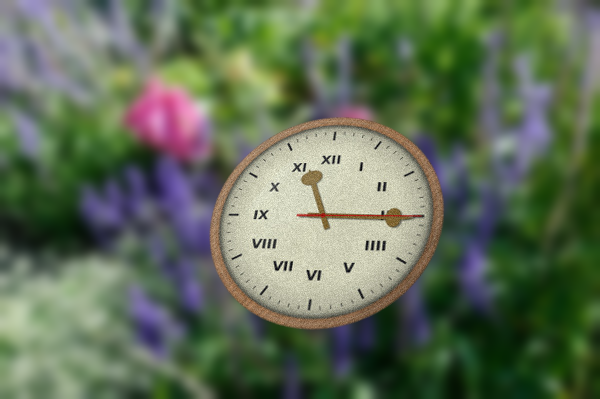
11:15:15
